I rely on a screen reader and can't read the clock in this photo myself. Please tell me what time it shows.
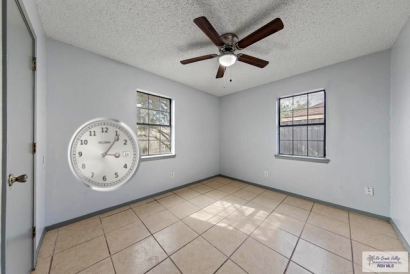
3:06
